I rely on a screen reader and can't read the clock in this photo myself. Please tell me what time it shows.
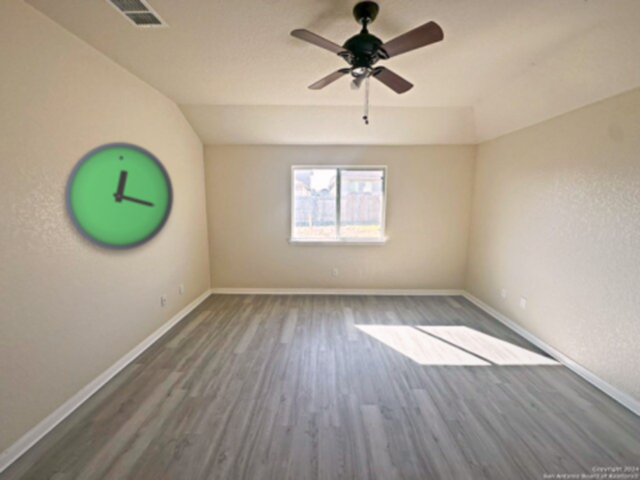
12:17
